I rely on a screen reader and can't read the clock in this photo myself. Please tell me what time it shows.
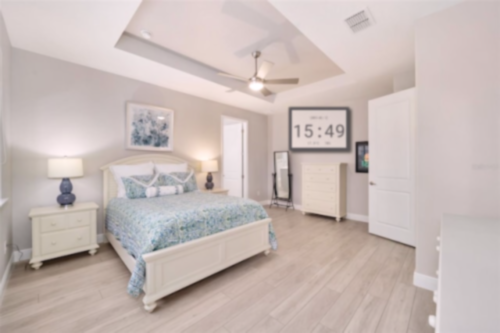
15:49
